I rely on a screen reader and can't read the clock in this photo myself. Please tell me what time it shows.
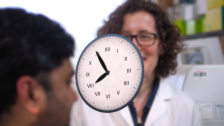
7:55
